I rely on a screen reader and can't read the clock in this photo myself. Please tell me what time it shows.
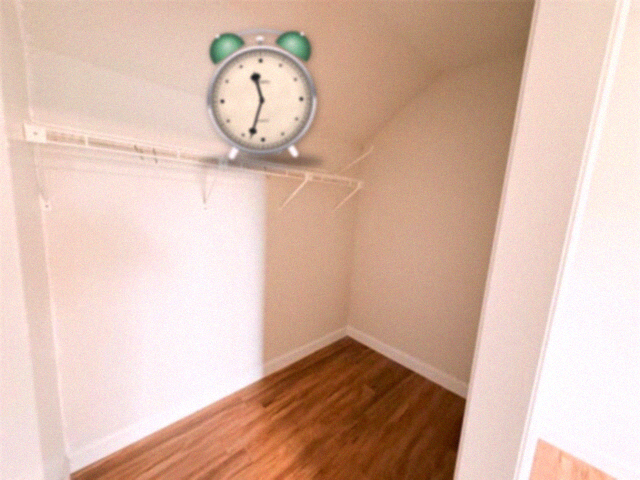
11:33
